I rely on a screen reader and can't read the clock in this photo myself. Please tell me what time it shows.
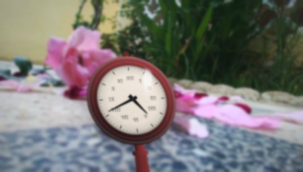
4:41
